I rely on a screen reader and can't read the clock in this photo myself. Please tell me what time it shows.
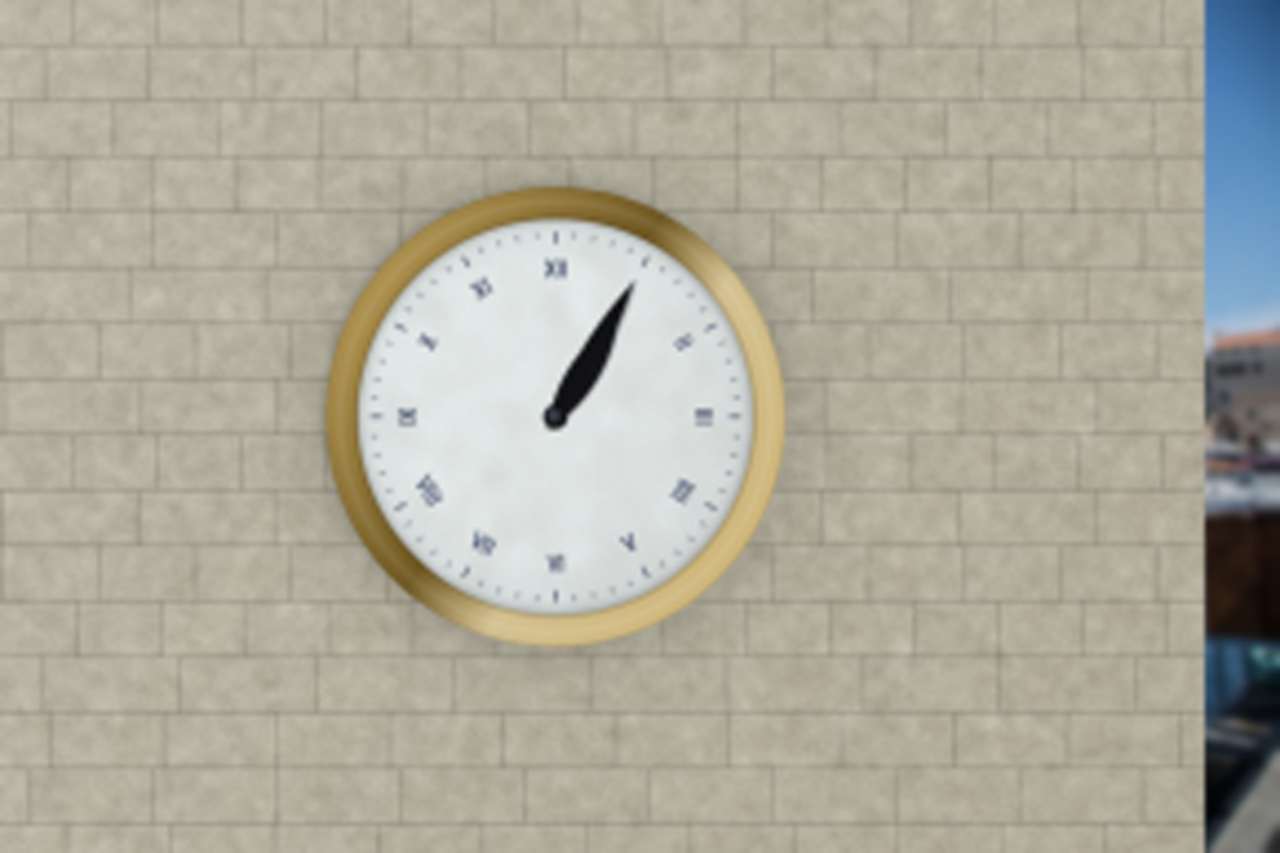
1:05
